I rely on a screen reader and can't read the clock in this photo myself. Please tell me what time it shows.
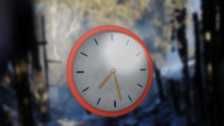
7:28
